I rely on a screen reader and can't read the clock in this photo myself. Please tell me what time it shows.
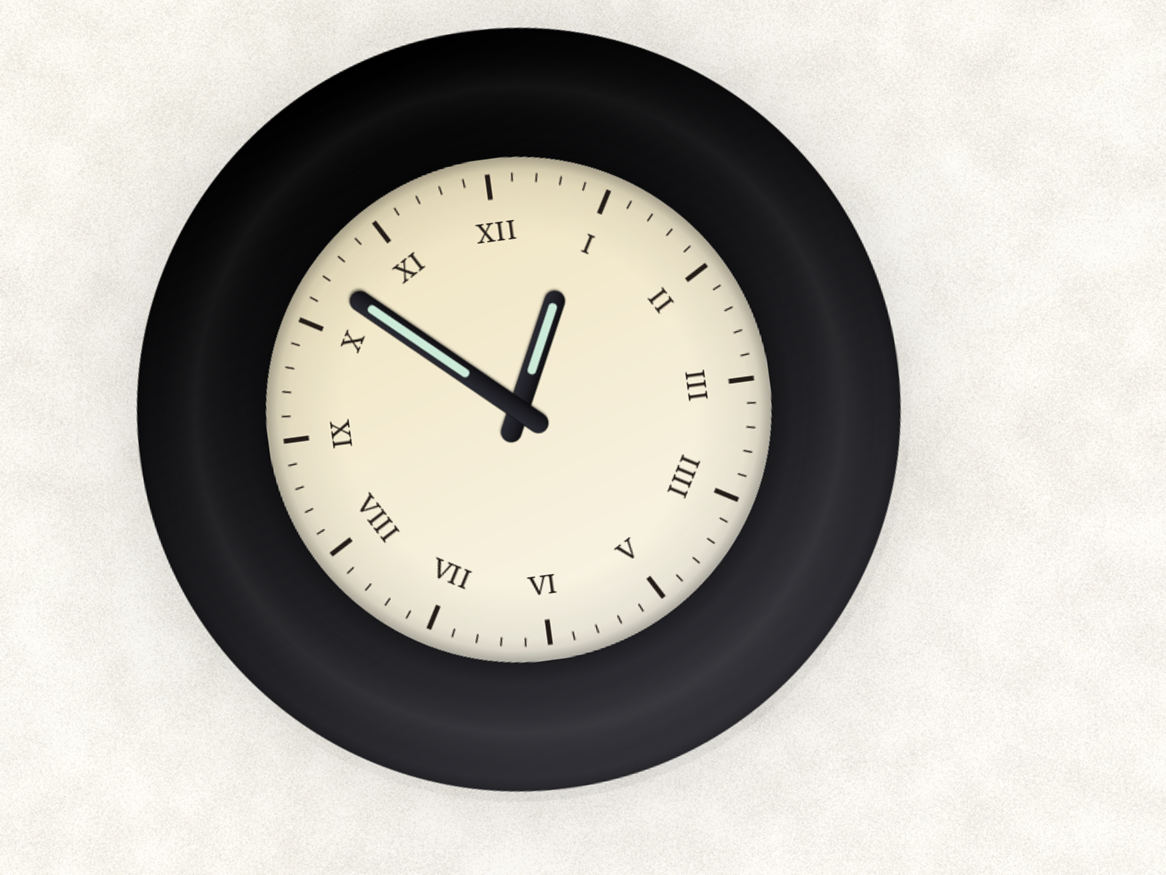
12:52
